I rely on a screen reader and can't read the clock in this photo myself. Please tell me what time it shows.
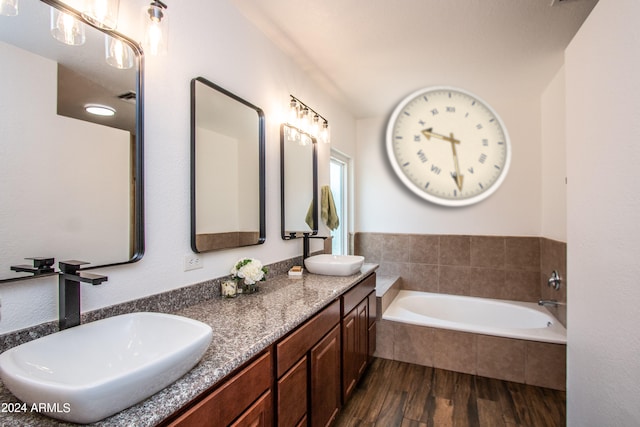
9:29
